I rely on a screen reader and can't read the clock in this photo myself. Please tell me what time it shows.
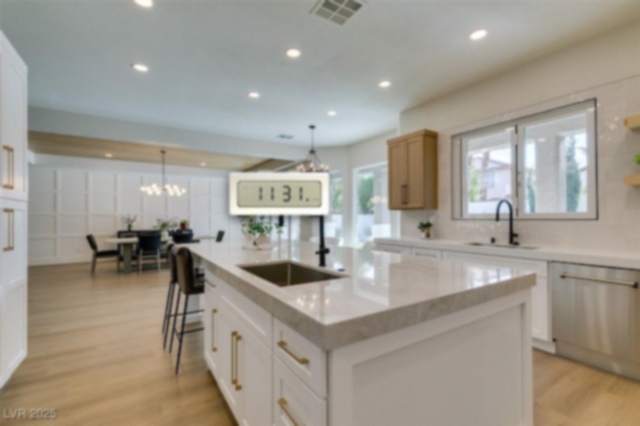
11:31
